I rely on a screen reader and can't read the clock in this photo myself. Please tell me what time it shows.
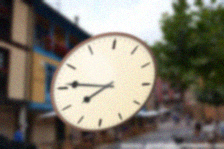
7:46
